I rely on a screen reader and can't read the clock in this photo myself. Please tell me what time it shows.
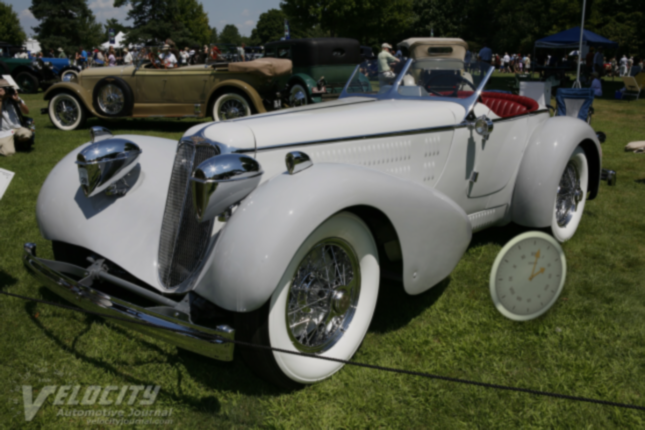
2:02
